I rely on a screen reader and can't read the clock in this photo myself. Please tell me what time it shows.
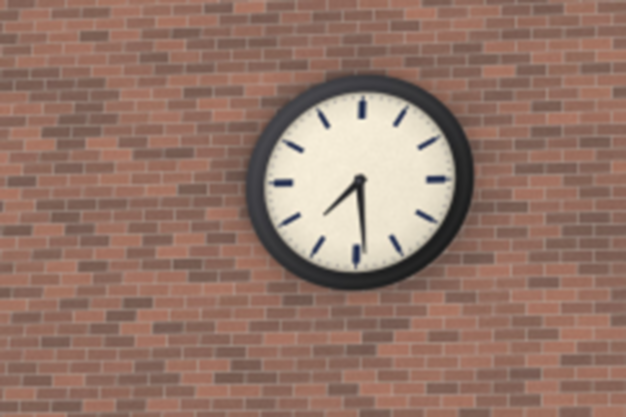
7:29
